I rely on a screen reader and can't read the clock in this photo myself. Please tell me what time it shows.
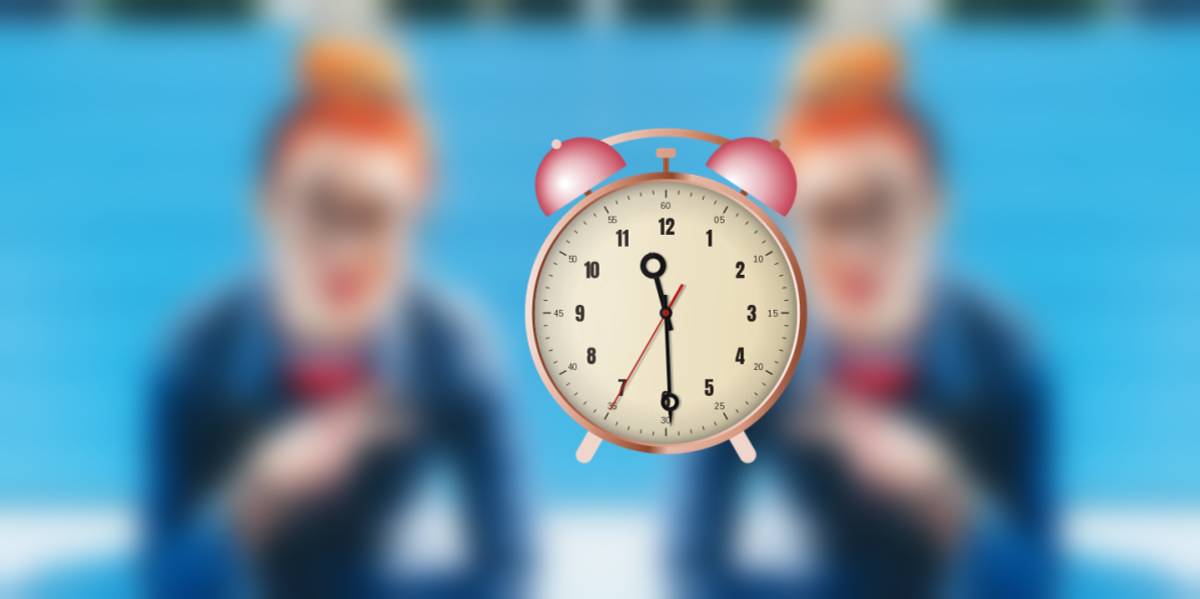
11:29:35
